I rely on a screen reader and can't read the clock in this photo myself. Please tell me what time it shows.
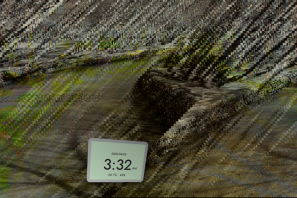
3:32
